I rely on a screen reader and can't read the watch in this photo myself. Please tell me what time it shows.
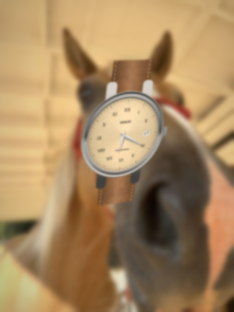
6:20
